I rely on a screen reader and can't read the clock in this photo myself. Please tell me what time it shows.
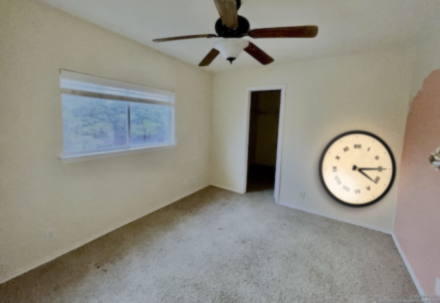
4:15
